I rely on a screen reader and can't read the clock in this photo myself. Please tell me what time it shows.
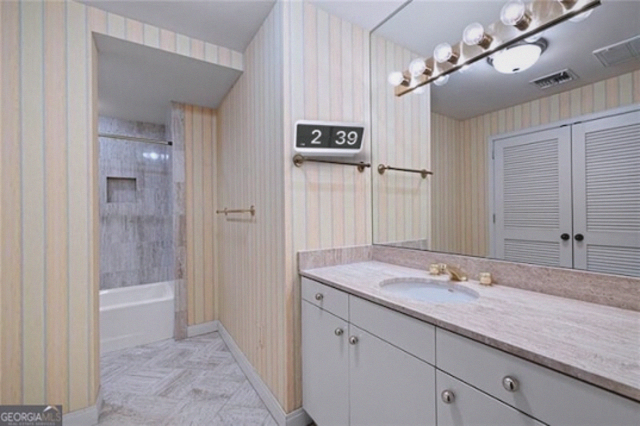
2:39
